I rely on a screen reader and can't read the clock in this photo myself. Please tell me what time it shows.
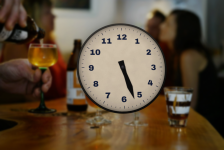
5:27
